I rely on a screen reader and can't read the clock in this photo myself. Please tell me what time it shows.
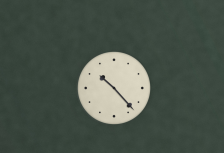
10:23
